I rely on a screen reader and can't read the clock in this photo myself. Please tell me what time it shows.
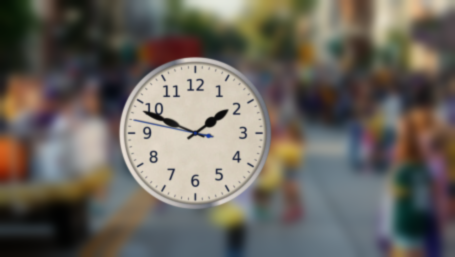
1:48:47
